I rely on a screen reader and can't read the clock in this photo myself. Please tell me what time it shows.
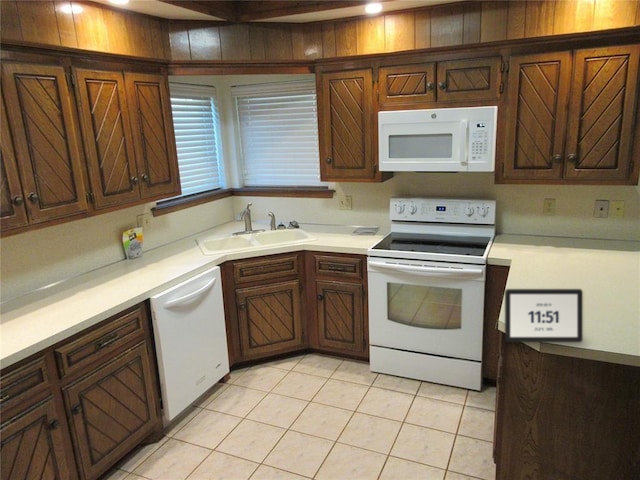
11:51
